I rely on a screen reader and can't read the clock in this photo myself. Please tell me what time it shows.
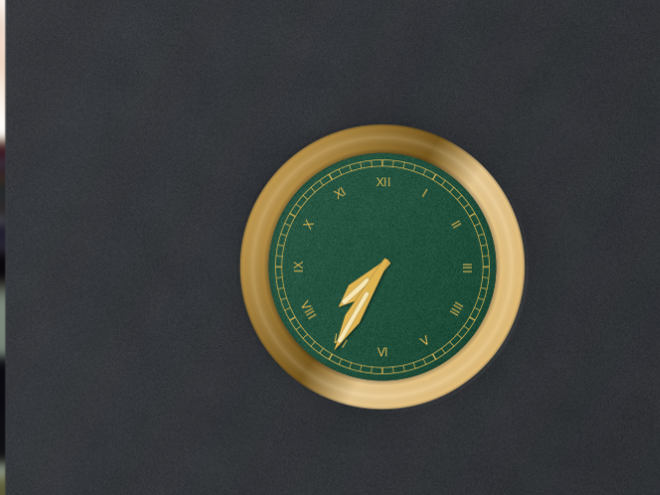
7:35
